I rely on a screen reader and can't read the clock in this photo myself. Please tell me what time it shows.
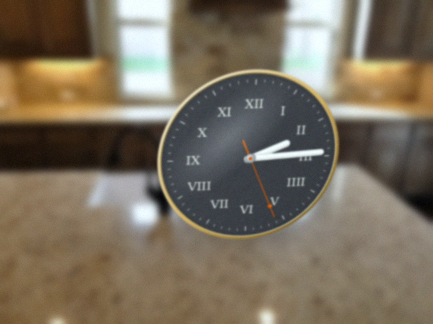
2:14:26
